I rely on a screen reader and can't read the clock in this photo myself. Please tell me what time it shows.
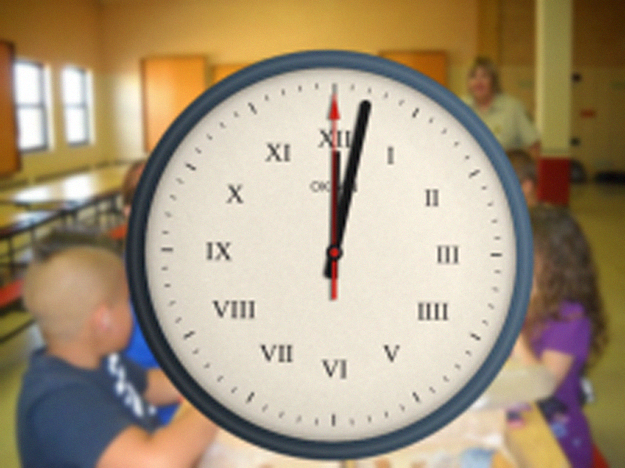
12:02:00
